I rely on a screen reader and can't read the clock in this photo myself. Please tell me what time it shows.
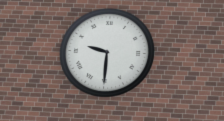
9:30
